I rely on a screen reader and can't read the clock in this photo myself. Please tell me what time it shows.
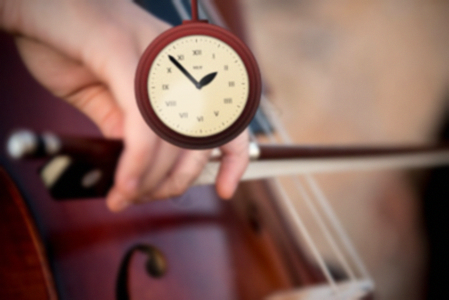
1:53
